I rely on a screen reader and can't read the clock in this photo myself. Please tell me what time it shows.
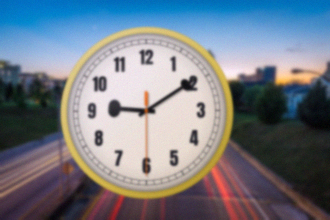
9:09:30
